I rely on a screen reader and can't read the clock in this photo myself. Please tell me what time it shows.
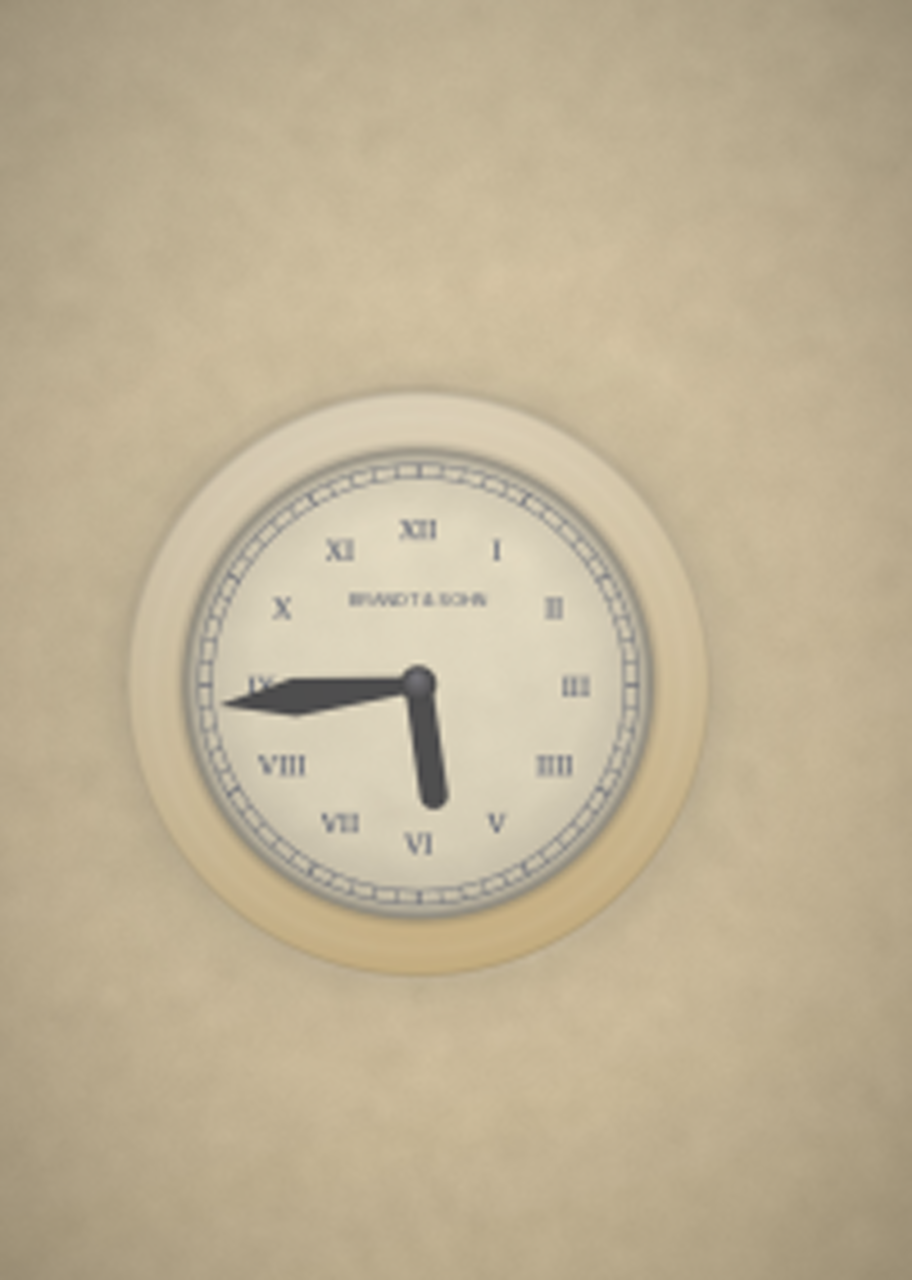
5:44
